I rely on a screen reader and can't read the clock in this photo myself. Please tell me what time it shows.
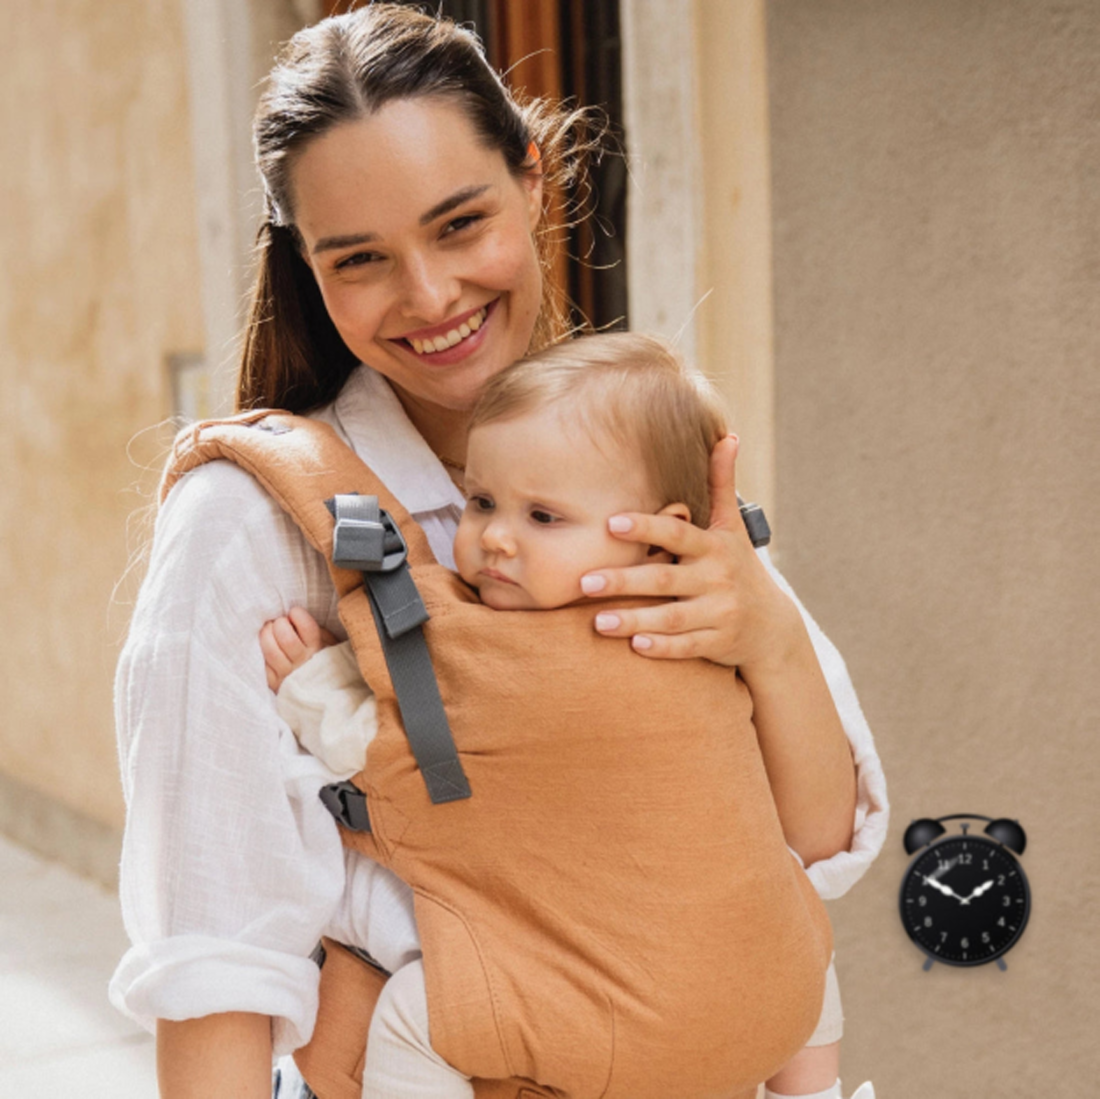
1:50
